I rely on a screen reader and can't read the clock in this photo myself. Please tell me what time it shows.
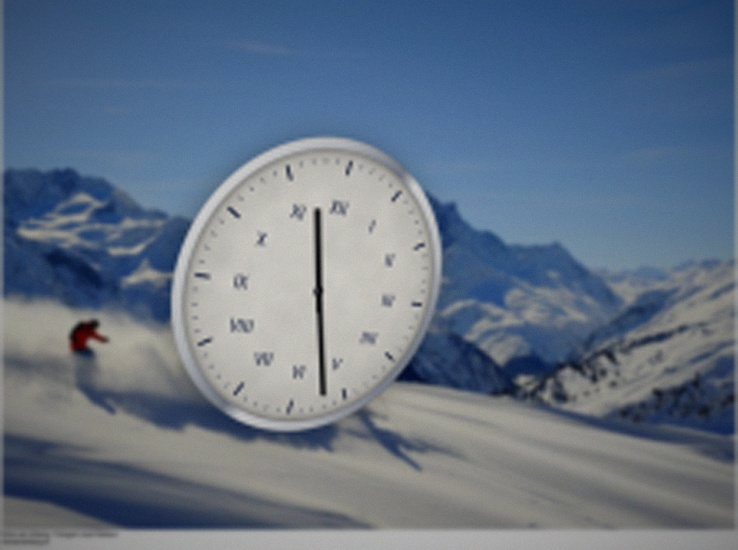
11:27
